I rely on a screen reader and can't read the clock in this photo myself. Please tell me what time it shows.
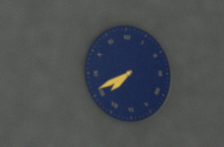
7:41
